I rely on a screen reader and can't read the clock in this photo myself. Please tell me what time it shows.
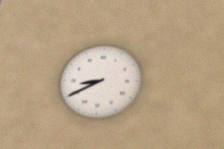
8:40
